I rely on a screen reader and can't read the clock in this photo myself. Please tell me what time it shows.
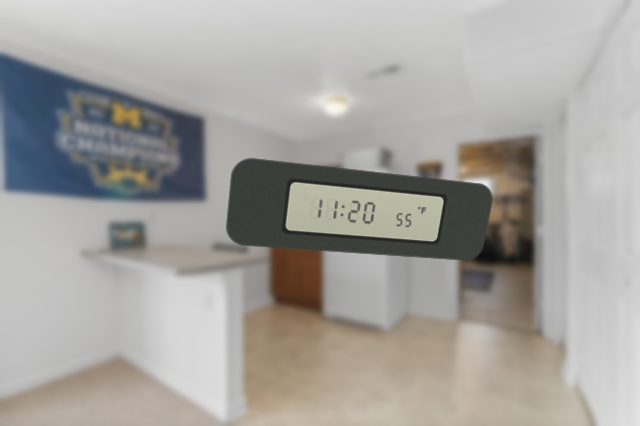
11:20
